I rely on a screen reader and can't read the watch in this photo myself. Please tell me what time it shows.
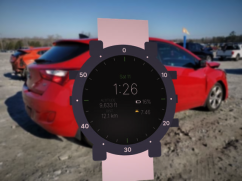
1:26
